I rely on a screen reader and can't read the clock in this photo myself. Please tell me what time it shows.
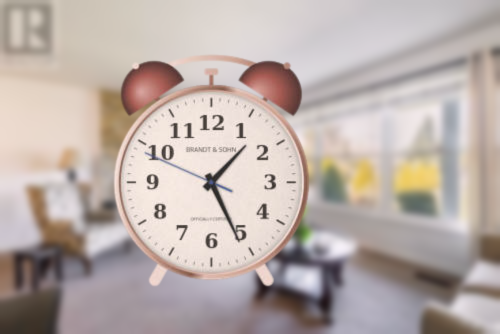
1:25:49
